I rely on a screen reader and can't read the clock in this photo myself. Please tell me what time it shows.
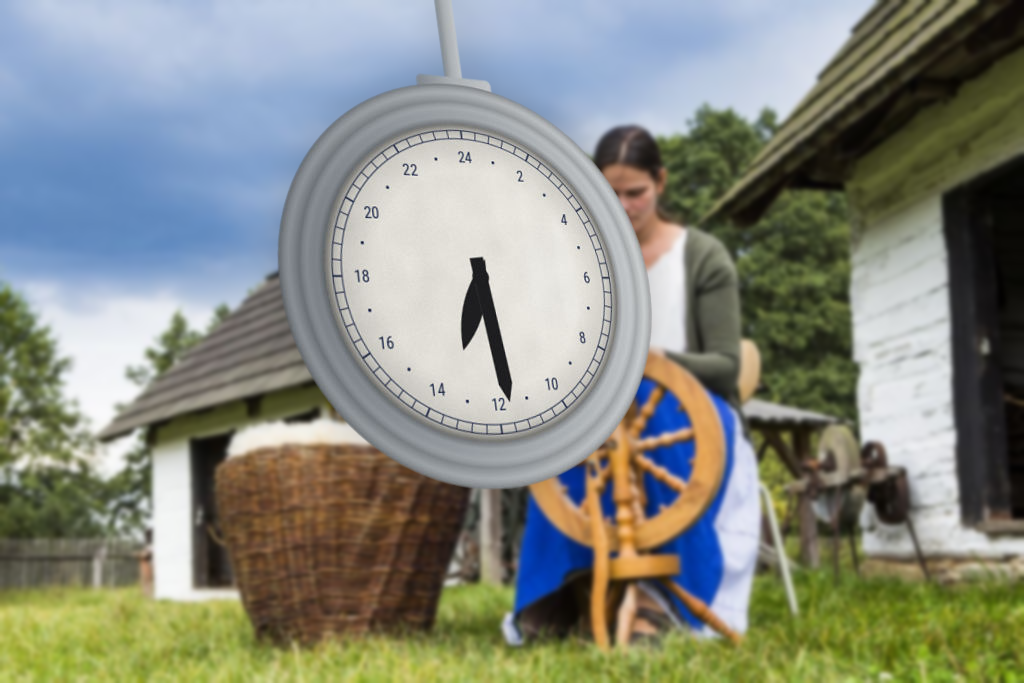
13:29
